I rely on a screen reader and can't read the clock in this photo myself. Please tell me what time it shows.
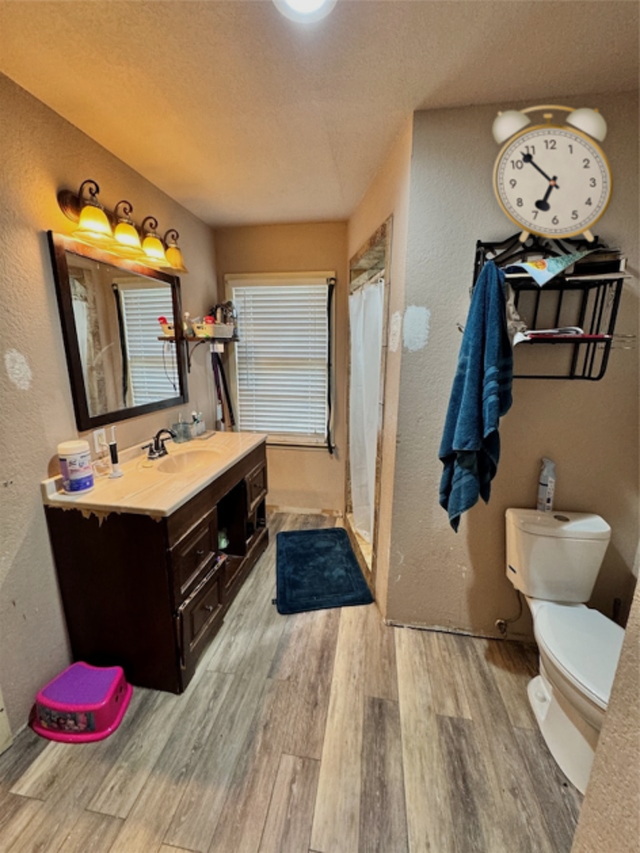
6:53
